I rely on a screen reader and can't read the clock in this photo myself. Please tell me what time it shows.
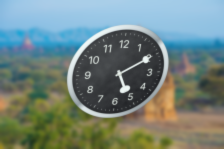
5:10
